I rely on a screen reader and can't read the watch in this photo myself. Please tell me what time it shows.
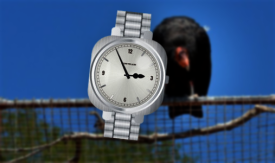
2:55
